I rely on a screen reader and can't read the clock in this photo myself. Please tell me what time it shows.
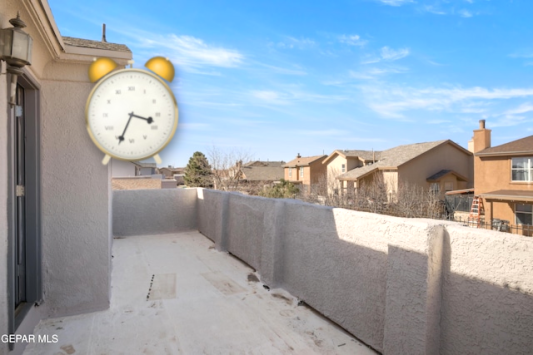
3:34
